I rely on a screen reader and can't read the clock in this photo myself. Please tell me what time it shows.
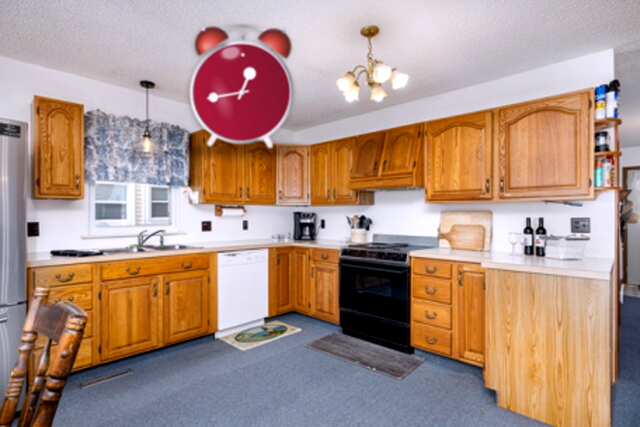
12:43
